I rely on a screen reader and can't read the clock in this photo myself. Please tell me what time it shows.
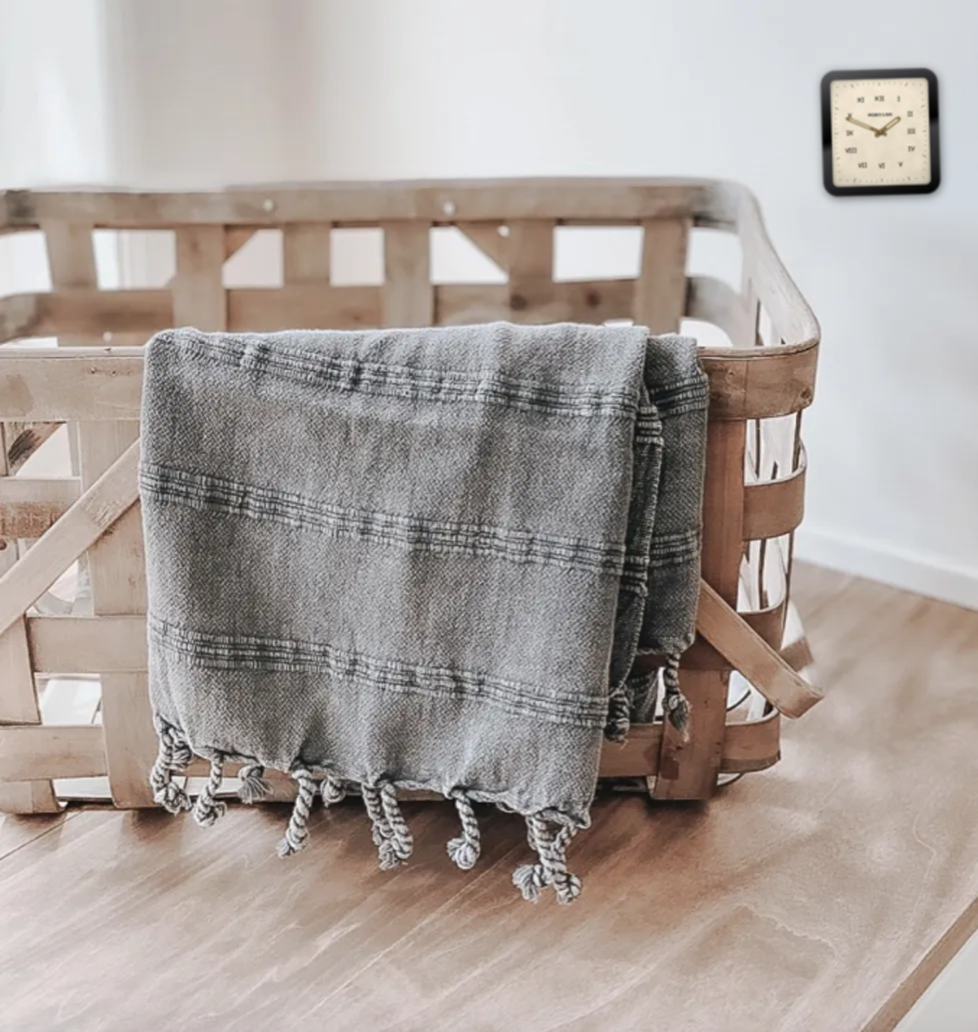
1:49
